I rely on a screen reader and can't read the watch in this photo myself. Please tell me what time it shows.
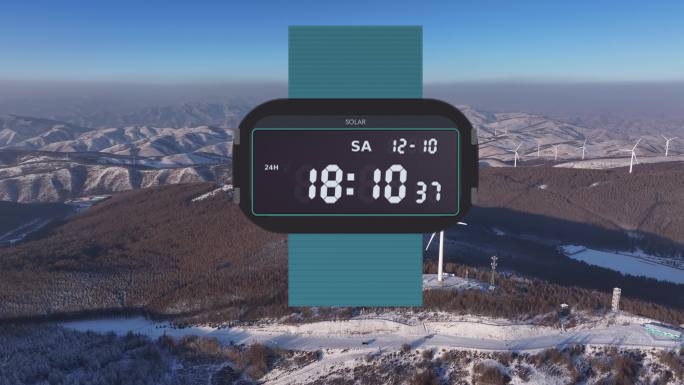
18:10:37
